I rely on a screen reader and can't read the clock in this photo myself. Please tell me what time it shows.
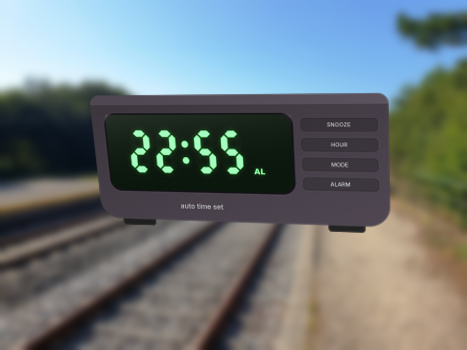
22:55
